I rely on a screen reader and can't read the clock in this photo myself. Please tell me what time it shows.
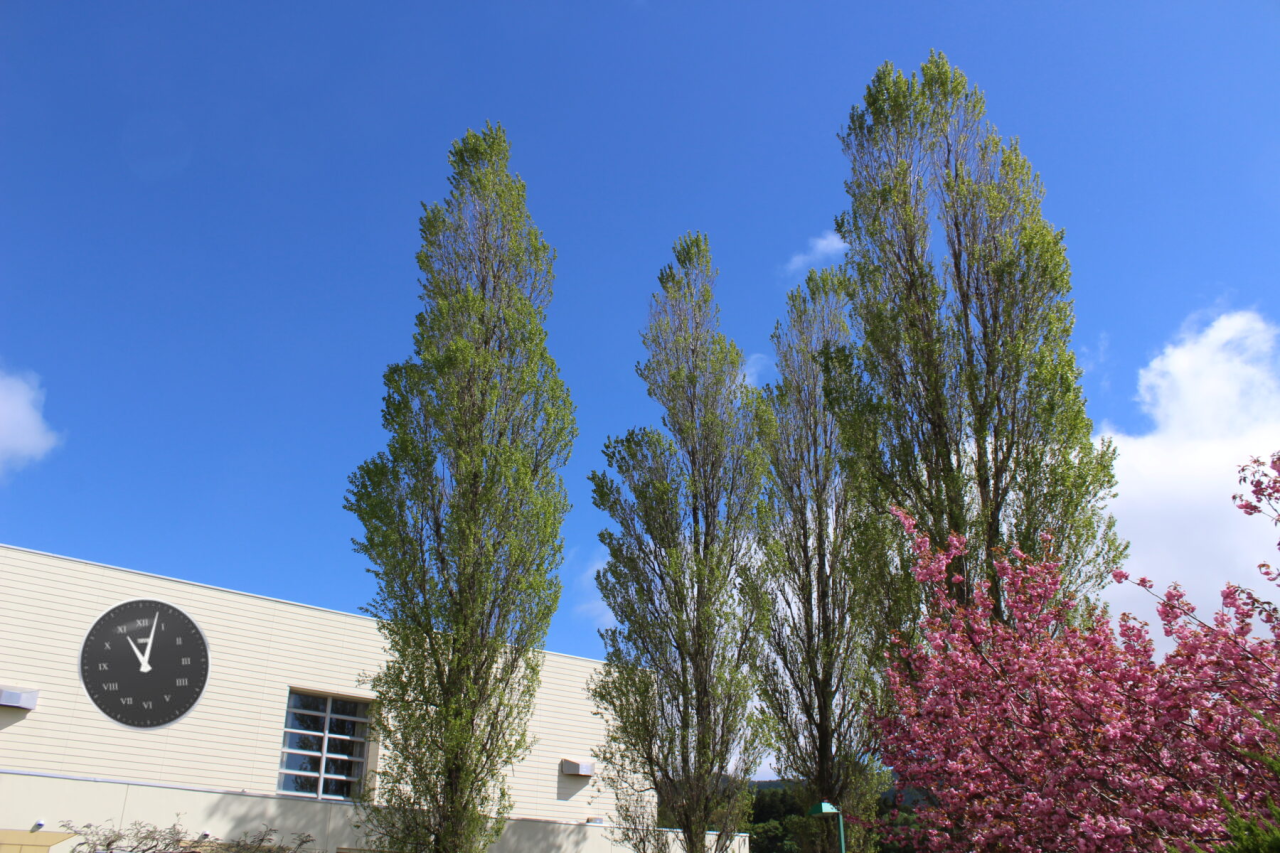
11:03
